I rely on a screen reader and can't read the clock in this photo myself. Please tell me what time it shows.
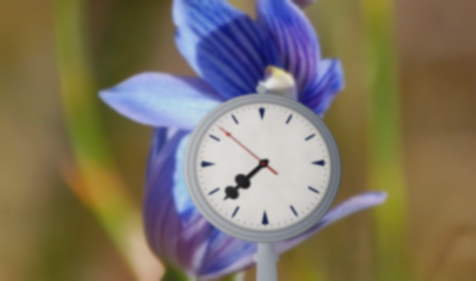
7:37:52
